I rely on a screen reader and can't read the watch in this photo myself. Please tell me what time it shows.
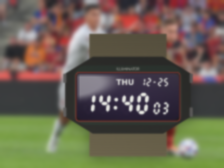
14:40:03
